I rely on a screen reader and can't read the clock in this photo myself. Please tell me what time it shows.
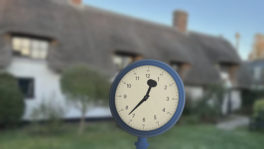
12:37
